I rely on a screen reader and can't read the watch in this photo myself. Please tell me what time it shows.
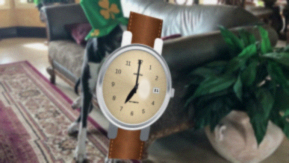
7:00
